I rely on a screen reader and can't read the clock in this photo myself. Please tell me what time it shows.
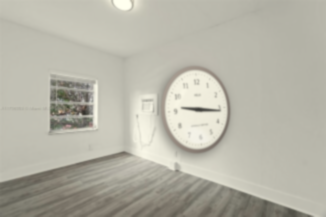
9:16
